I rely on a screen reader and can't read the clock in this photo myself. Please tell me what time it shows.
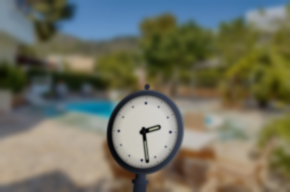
2:28
